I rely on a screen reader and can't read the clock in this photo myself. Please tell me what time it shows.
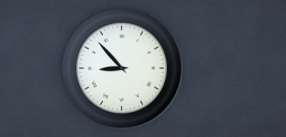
8:53
